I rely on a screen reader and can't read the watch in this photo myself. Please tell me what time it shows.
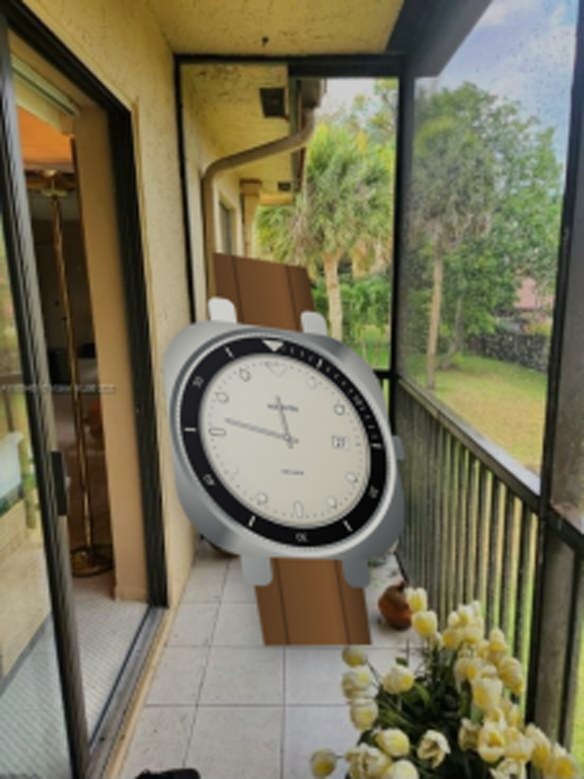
11:47
